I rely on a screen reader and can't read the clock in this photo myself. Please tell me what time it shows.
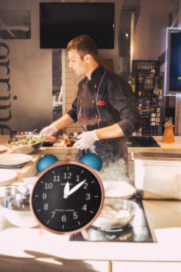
12:08
